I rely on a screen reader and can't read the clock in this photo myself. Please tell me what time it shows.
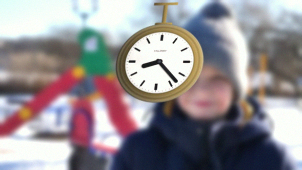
8:23
